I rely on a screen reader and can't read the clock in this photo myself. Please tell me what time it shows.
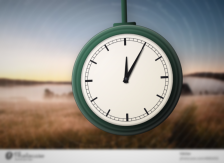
12:05
